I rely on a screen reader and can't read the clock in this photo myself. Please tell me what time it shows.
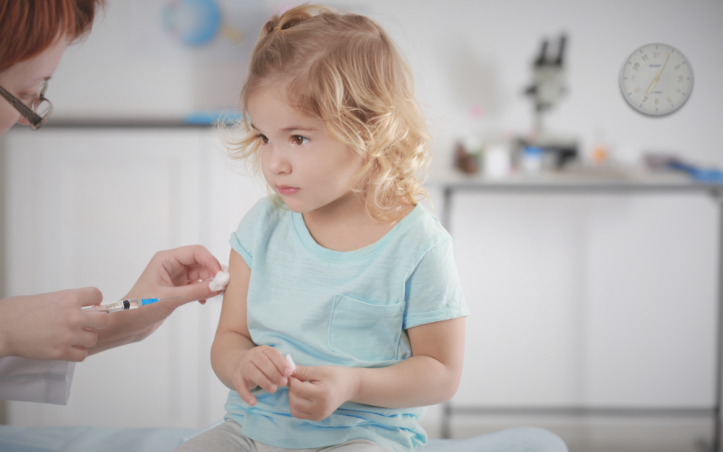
7:04
